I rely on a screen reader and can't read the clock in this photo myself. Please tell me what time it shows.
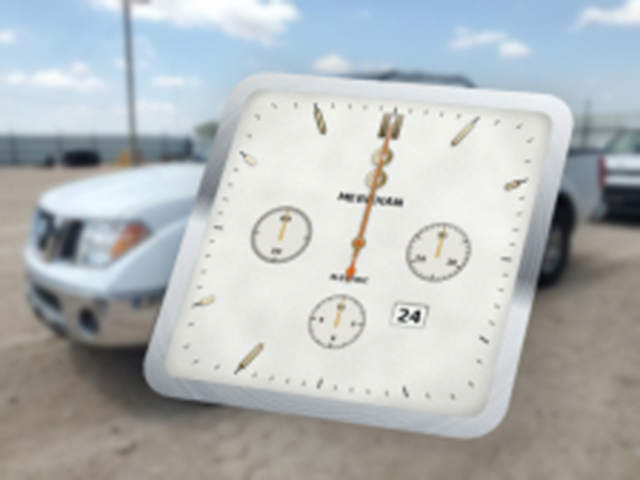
12:00
